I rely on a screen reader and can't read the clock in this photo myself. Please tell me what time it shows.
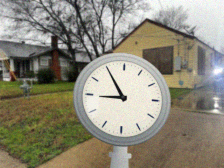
8:55
